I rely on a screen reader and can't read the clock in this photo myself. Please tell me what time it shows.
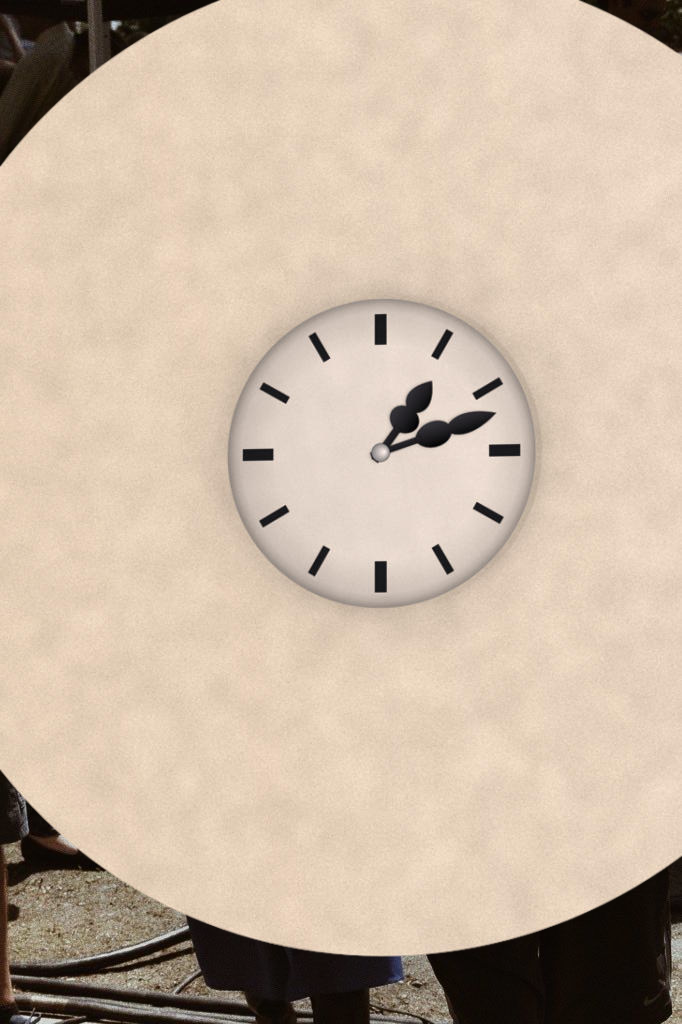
1:12
